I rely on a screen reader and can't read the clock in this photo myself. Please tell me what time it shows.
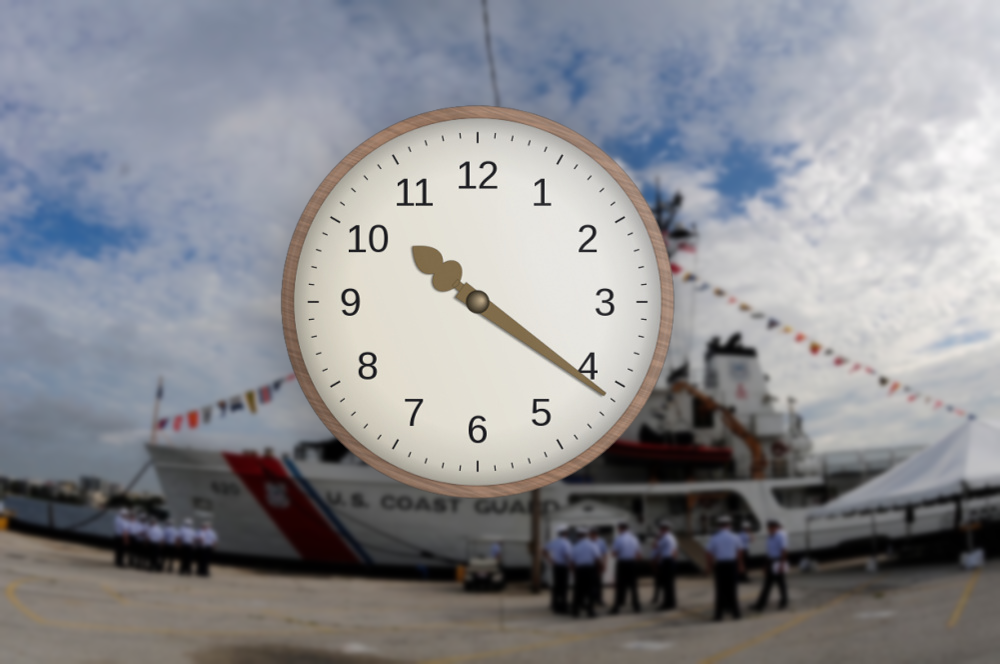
10:21
